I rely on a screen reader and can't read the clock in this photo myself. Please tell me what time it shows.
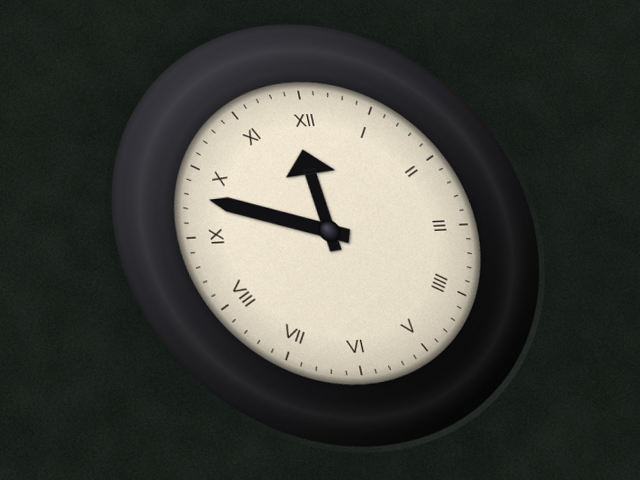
11:48
